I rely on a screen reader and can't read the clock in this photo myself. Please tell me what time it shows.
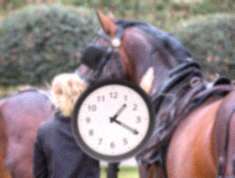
1:20
